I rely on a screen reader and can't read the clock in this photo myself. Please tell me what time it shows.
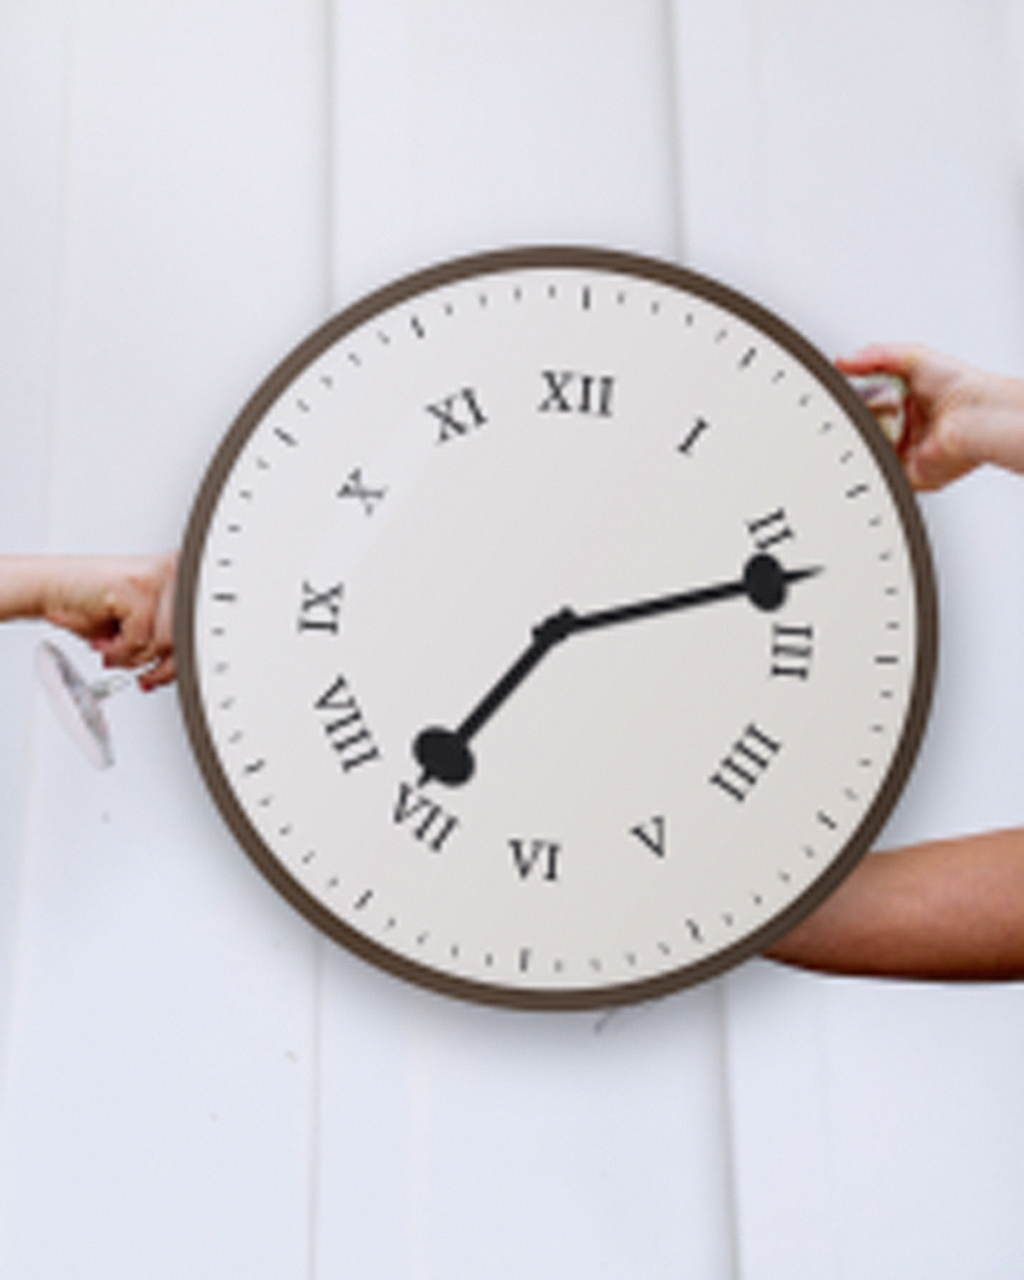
7:12
